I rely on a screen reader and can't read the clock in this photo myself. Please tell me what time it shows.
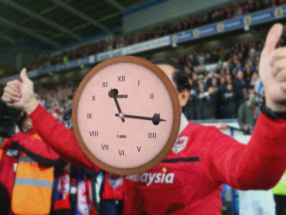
11:16
